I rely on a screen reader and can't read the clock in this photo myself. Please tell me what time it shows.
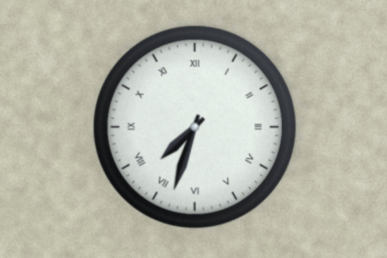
7:33
